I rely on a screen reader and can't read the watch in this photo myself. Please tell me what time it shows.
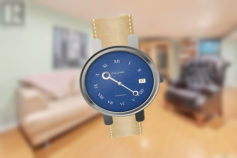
10:22
